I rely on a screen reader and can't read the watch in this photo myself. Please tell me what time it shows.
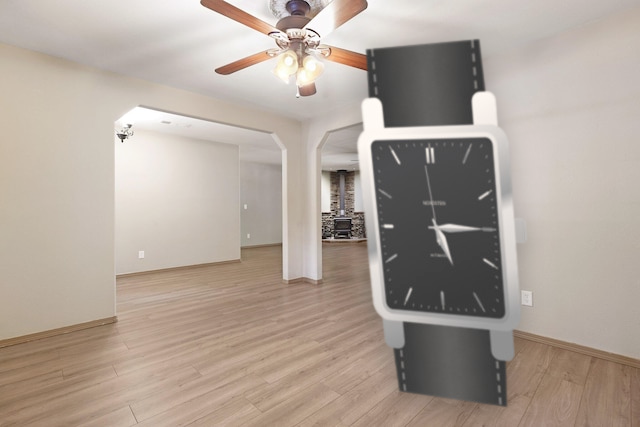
5:14:59
